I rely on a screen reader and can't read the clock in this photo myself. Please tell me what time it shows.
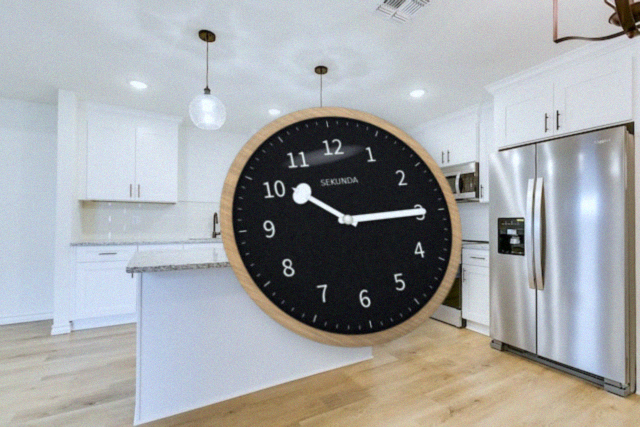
10:15
